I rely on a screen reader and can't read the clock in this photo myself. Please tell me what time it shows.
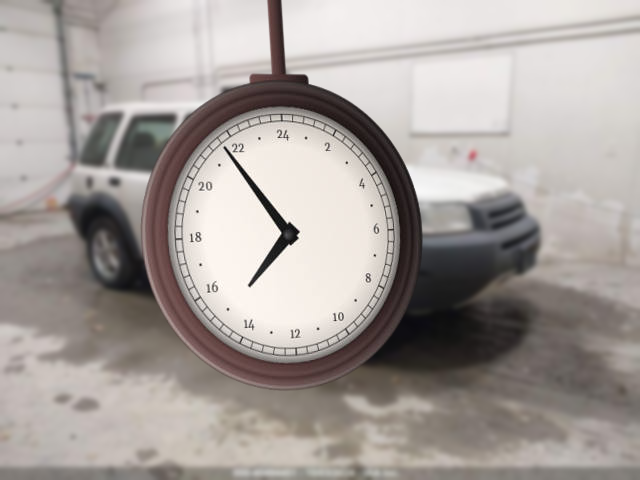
14:54
